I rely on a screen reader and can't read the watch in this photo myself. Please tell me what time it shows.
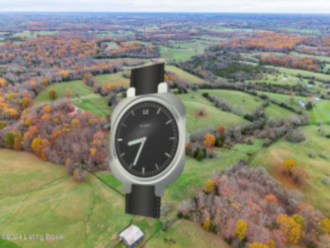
8:34
